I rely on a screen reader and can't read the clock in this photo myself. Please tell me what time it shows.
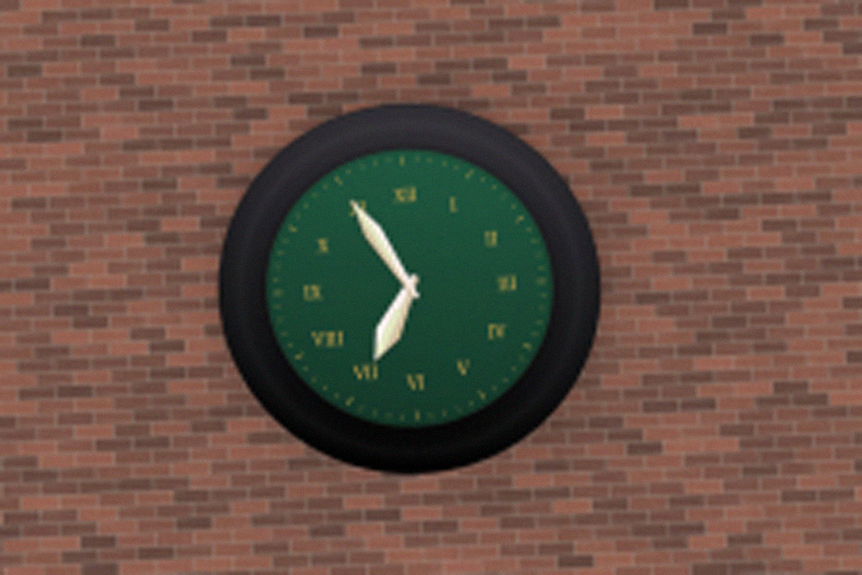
6:55
